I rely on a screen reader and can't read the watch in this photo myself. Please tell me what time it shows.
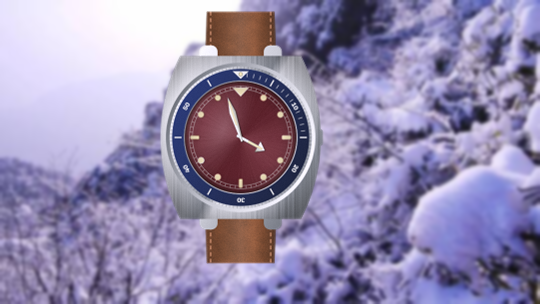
3:57
